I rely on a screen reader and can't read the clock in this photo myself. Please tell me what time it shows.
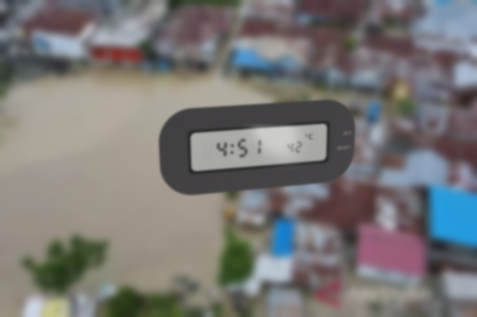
4:51
